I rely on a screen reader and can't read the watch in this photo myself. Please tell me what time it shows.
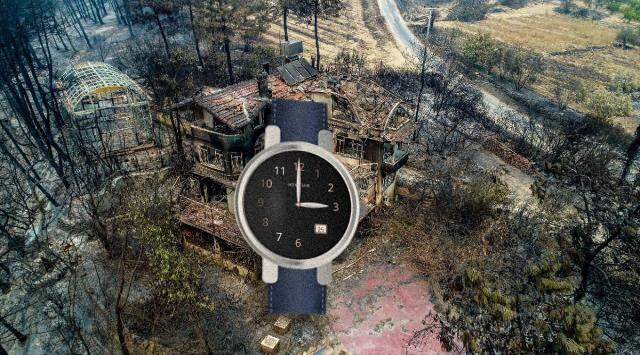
3:00
